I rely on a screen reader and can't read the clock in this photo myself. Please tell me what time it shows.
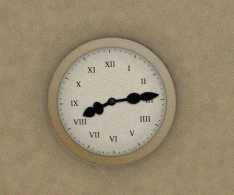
8:14
